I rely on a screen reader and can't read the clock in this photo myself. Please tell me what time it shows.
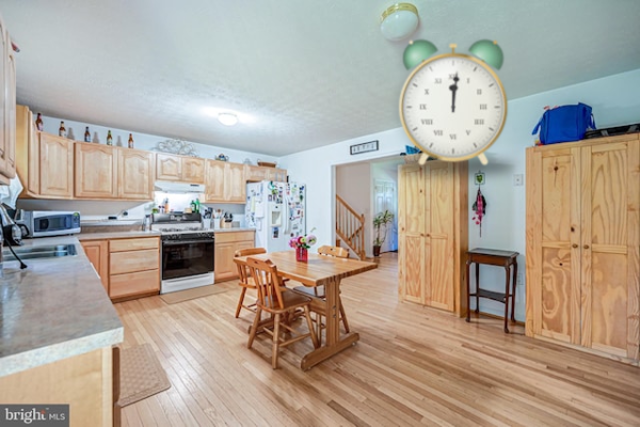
12:01
